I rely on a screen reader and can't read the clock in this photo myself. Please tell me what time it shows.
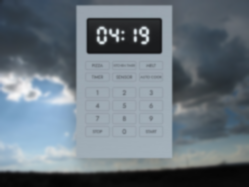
4:19
